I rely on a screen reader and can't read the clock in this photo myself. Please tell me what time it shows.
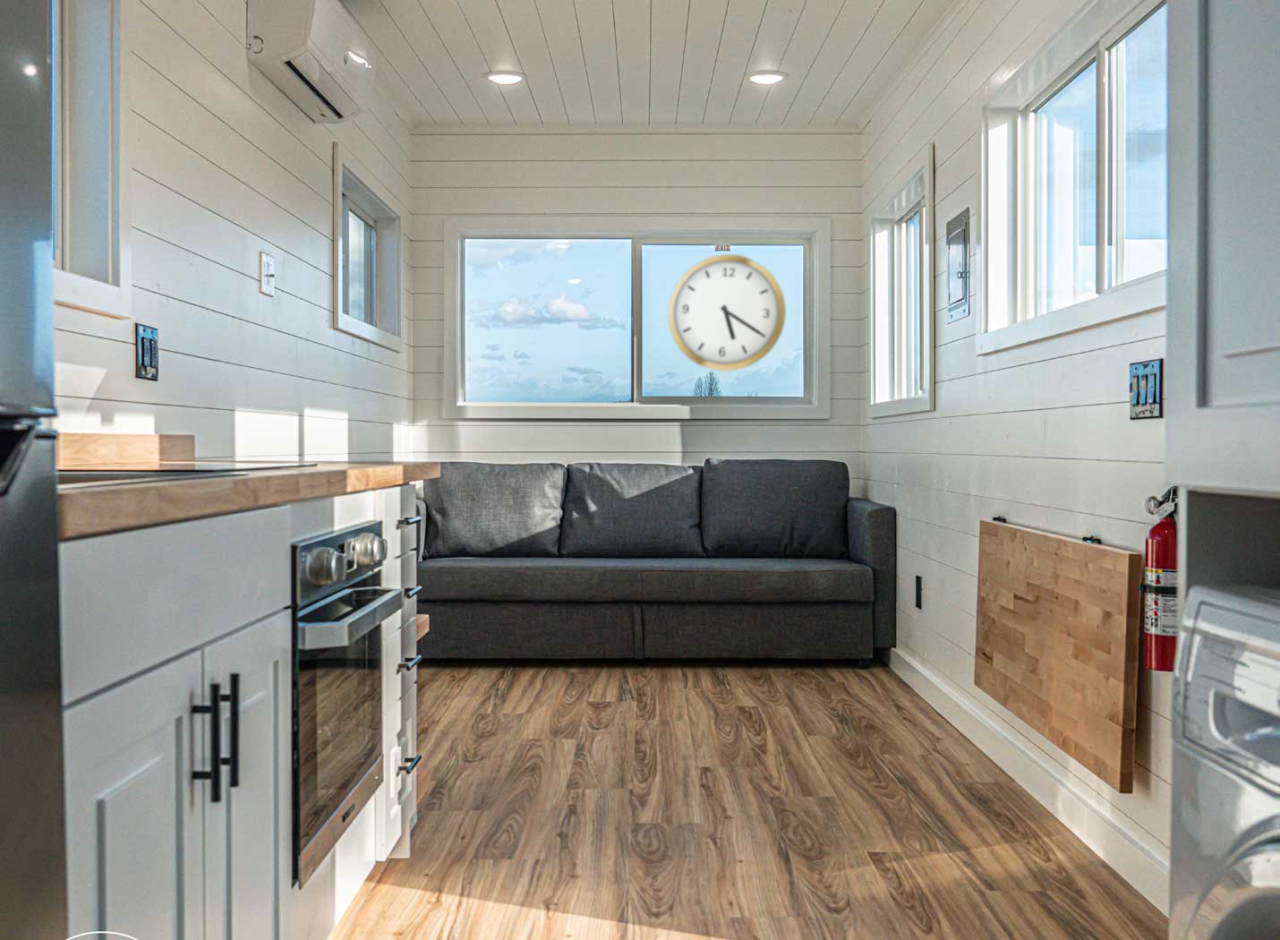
5:20
